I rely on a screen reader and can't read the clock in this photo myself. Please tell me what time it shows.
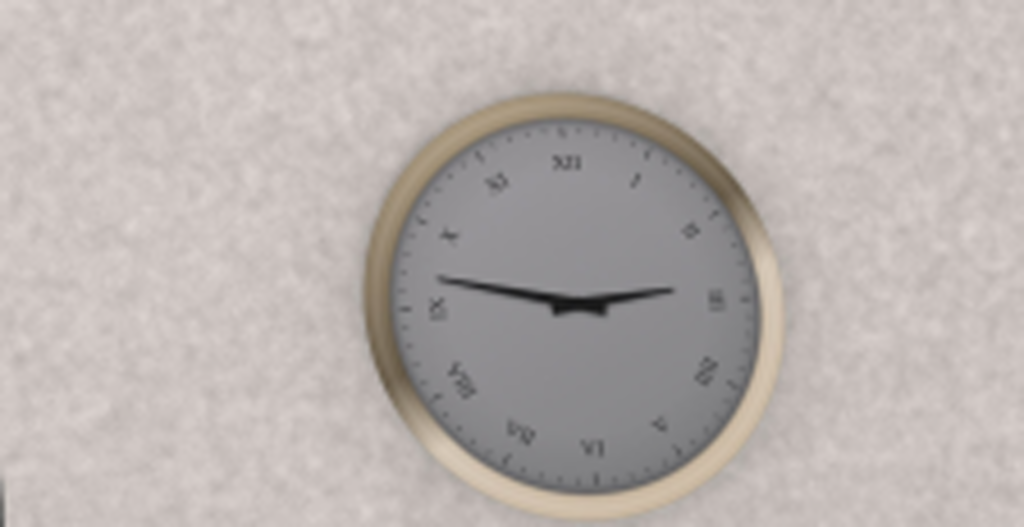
2:47
